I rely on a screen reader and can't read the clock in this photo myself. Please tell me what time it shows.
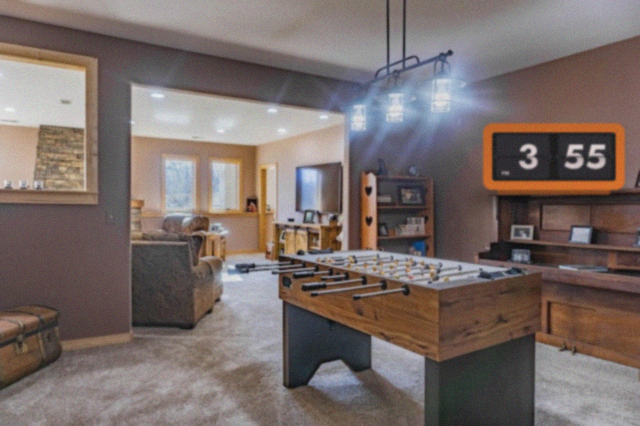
3:55
